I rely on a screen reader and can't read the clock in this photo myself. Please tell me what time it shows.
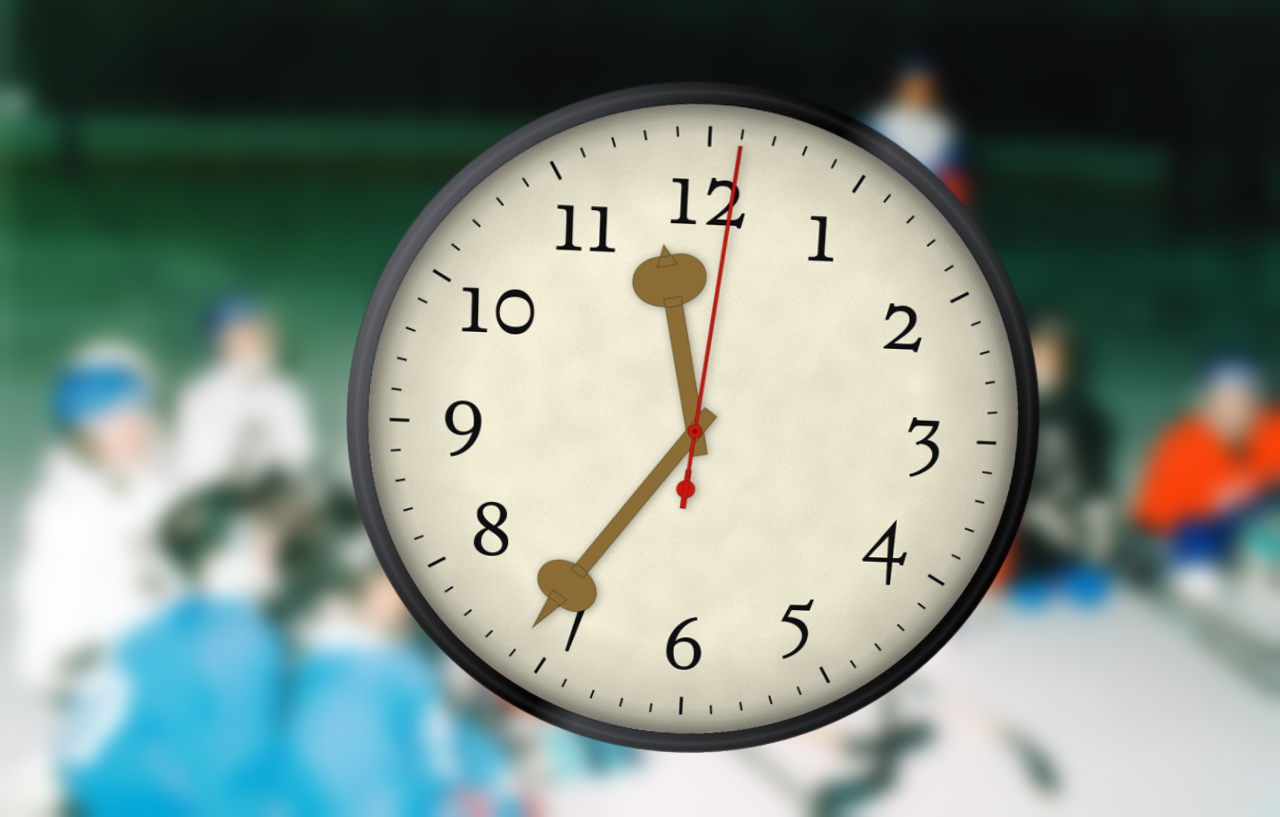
11:36:01
